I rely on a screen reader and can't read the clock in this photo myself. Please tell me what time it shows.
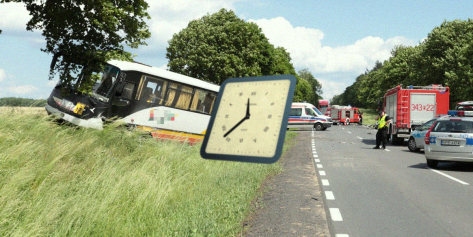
11:37
